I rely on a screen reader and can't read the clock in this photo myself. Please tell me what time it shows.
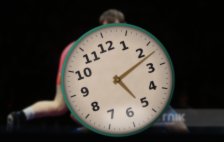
5:12
